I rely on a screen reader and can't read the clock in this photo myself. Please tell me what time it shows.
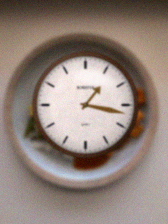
1:17
